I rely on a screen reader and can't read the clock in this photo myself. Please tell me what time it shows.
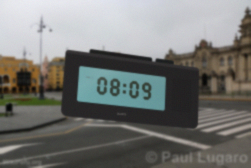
8:09
